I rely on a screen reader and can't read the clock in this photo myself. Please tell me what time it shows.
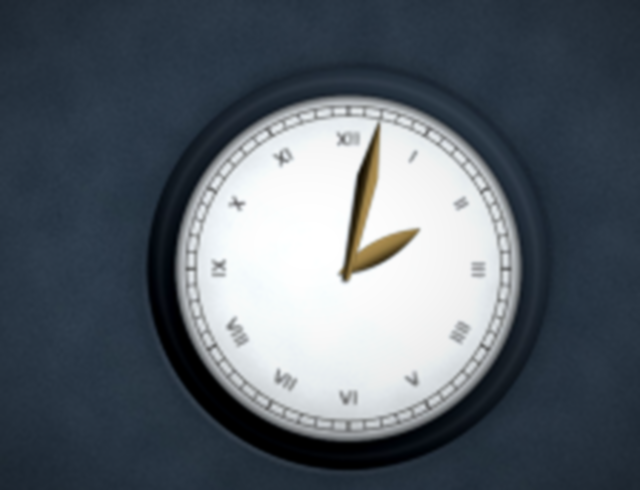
2:02
